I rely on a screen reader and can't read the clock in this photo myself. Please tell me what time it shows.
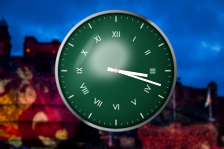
3:18
